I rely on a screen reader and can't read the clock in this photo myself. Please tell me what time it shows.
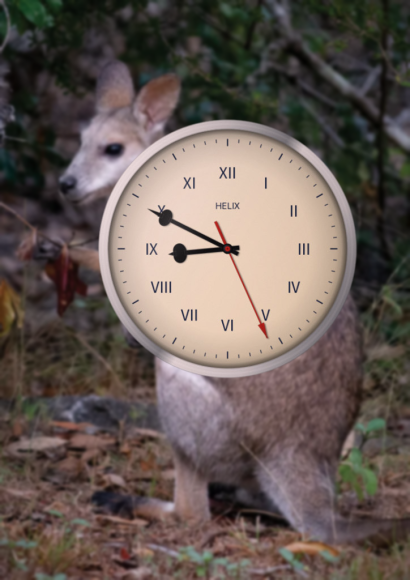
8:49:26
